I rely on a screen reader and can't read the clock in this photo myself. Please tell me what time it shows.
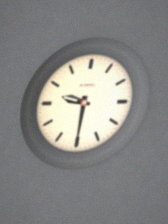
9:30
